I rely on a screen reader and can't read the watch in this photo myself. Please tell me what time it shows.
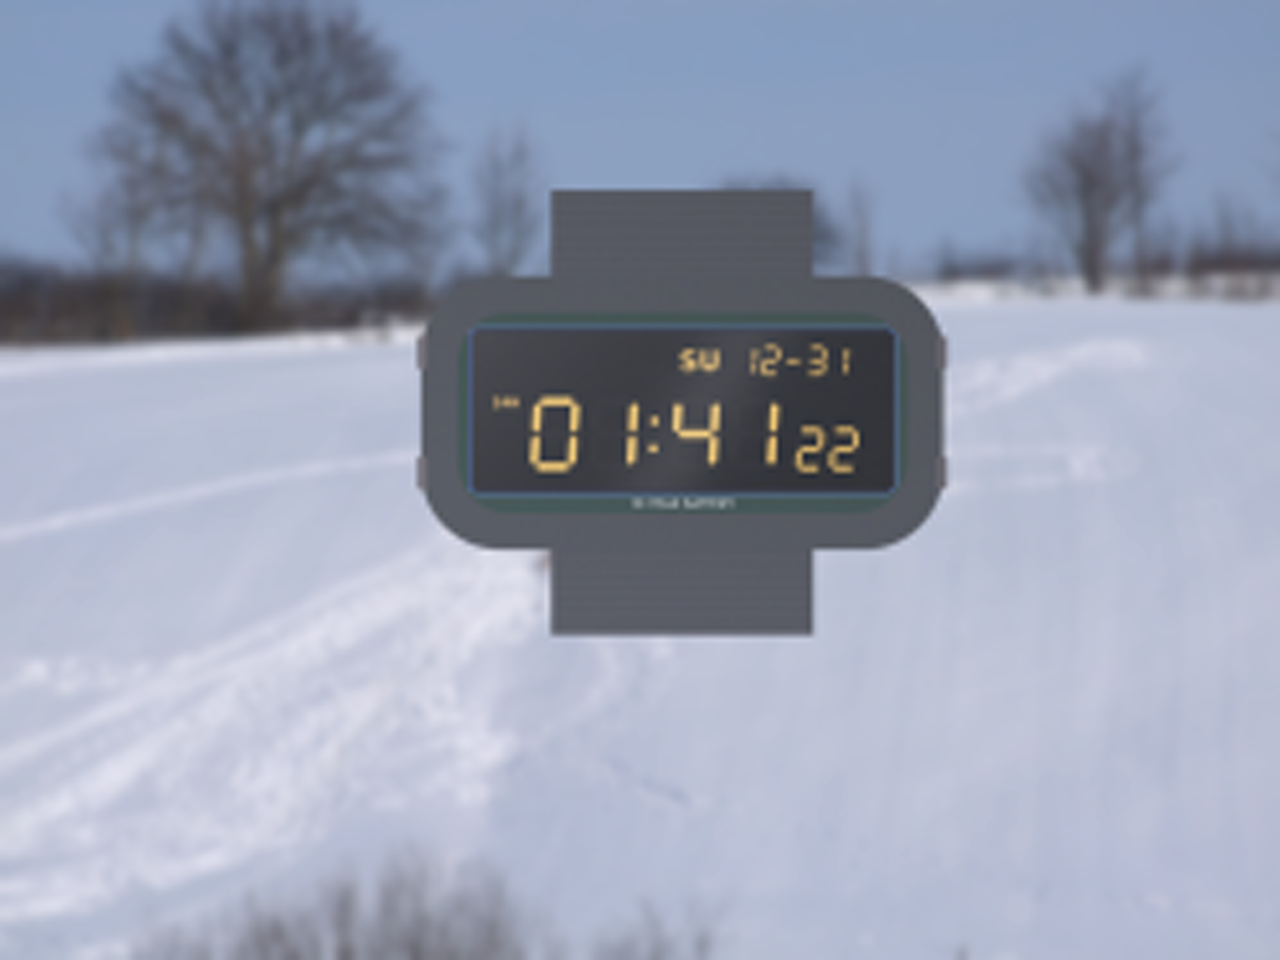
1:41:22
